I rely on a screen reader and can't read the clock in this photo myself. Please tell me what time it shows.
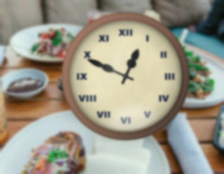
12:49
